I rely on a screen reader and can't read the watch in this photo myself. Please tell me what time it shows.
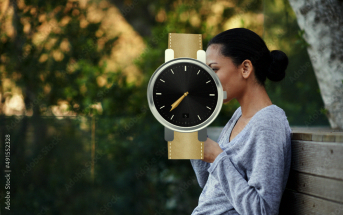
7:37
